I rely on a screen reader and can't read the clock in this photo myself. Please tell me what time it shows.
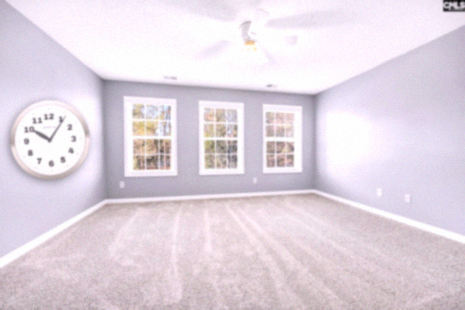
10:06
